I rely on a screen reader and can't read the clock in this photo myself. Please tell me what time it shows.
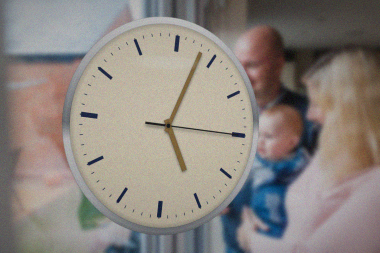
5:03:15
